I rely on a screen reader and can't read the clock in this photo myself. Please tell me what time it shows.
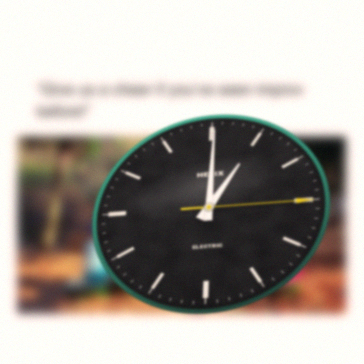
1:00:15
